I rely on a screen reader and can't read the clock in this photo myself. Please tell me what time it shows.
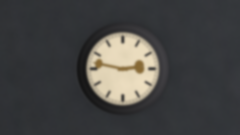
2:47
